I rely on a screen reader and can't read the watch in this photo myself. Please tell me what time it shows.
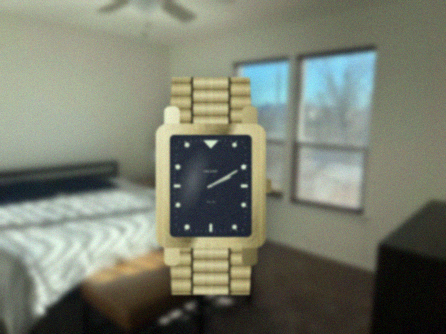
2:10
